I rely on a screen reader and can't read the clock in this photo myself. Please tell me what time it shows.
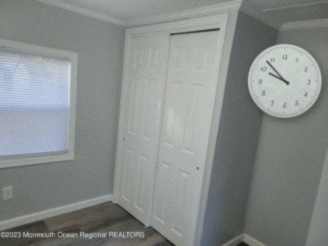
9:53
